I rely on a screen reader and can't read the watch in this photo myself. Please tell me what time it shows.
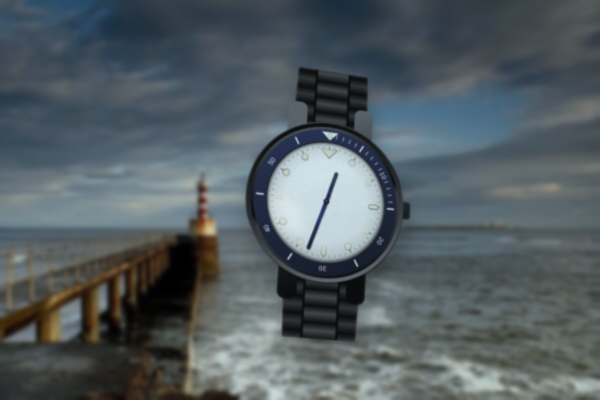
12:33
